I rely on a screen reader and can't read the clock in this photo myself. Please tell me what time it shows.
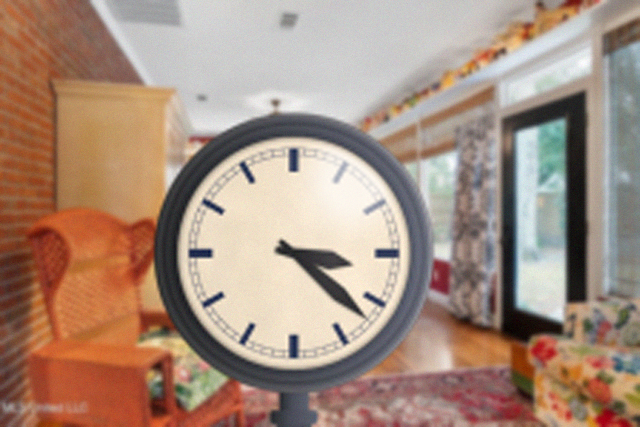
3:22
